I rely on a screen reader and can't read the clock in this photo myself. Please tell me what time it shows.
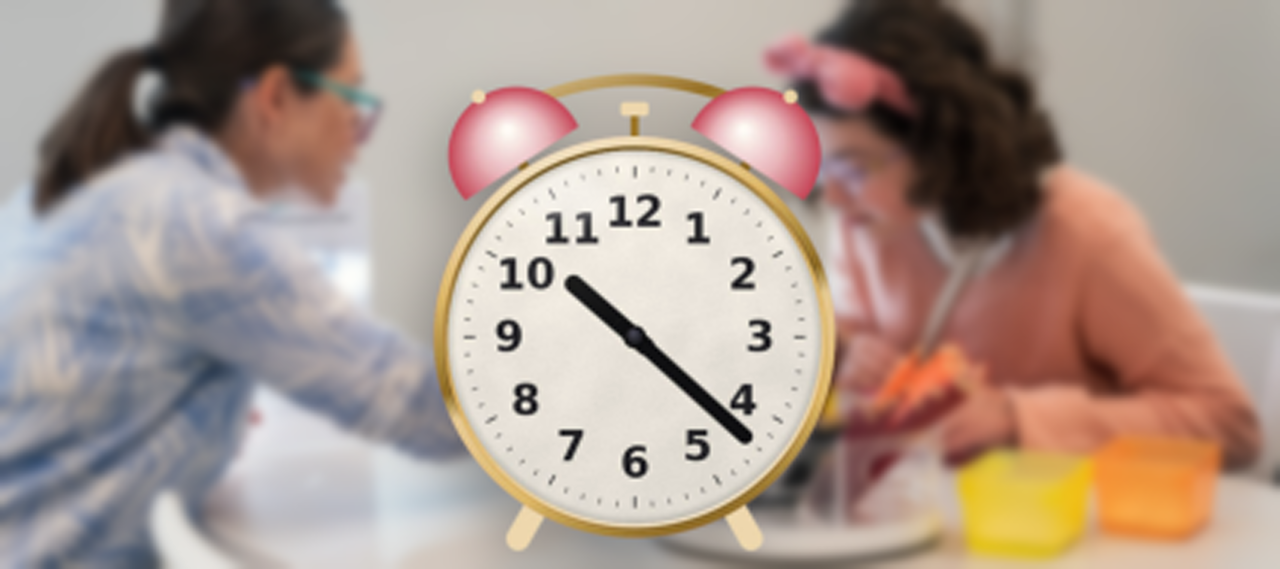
10:22
